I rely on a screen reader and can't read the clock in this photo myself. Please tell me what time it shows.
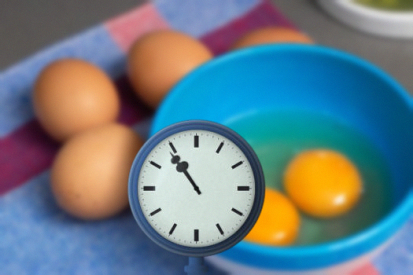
10:54
